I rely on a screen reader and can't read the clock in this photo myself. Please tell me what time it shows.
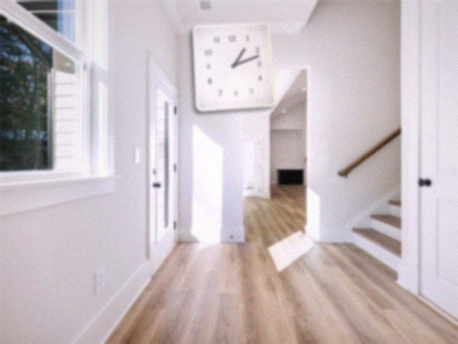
1:12
